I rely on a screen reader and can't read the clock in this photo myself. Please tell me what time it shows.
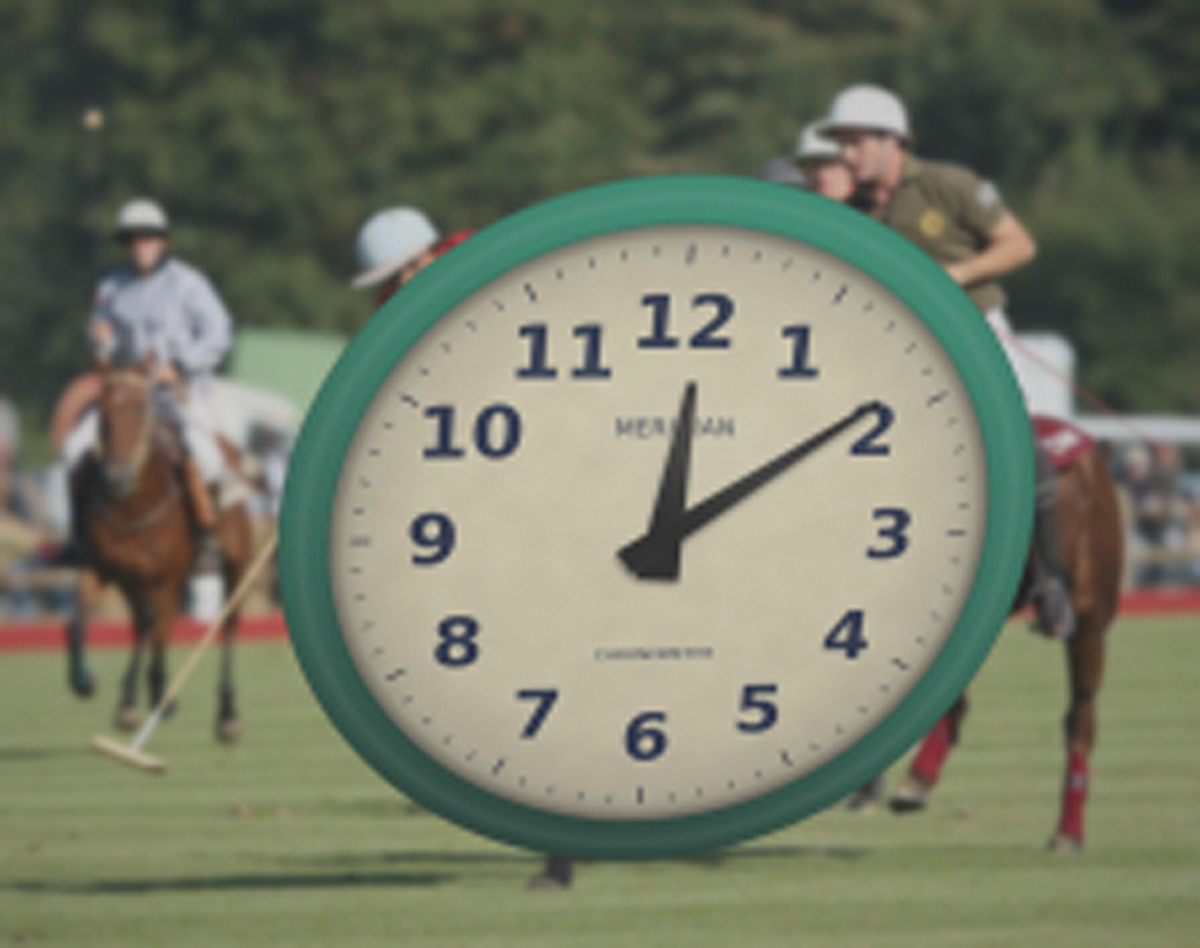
12:09
